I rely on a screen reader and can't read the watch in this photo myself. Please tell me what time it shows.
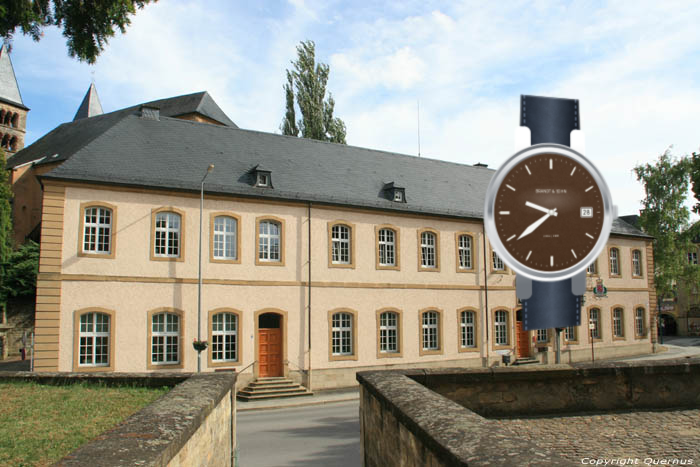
9:39
